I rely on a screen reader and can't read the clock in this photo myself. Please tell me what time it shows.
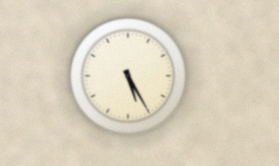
5:25
